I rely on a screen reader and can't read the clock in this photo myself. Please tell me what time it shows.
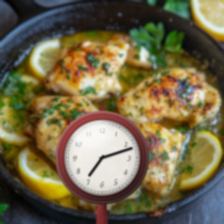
7:12
